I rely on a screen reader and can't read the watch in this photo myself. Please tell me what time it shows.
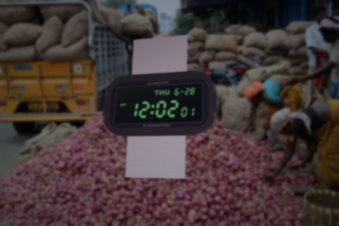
12:02:01
